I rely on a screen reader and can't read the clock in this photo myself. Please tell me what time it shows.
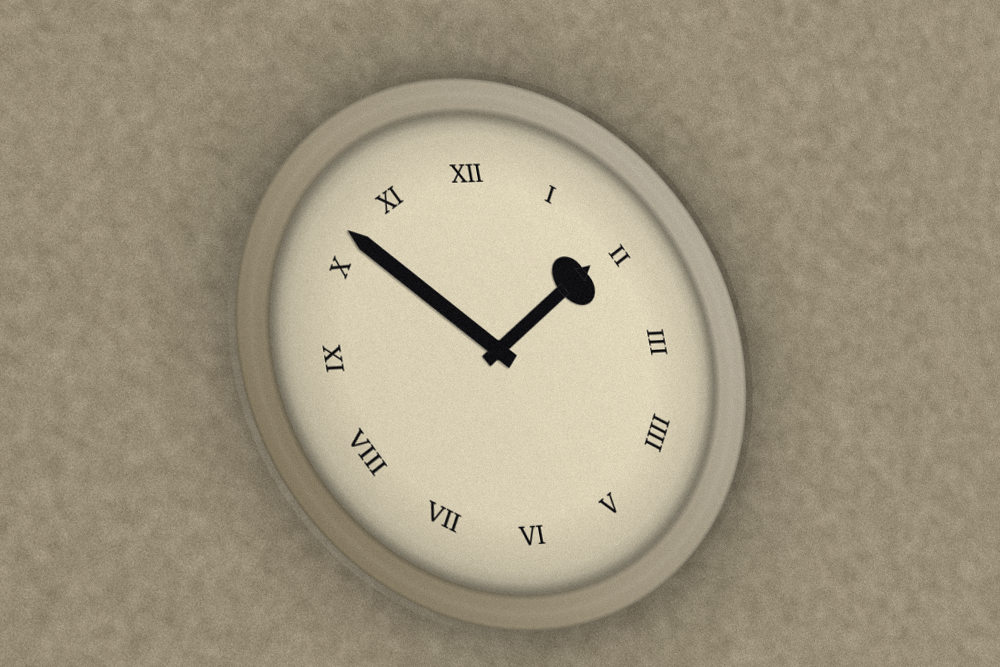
1:52
